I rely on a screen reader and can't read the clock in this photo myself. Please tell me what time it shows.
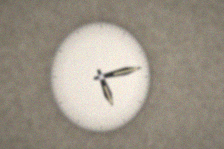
5:13
